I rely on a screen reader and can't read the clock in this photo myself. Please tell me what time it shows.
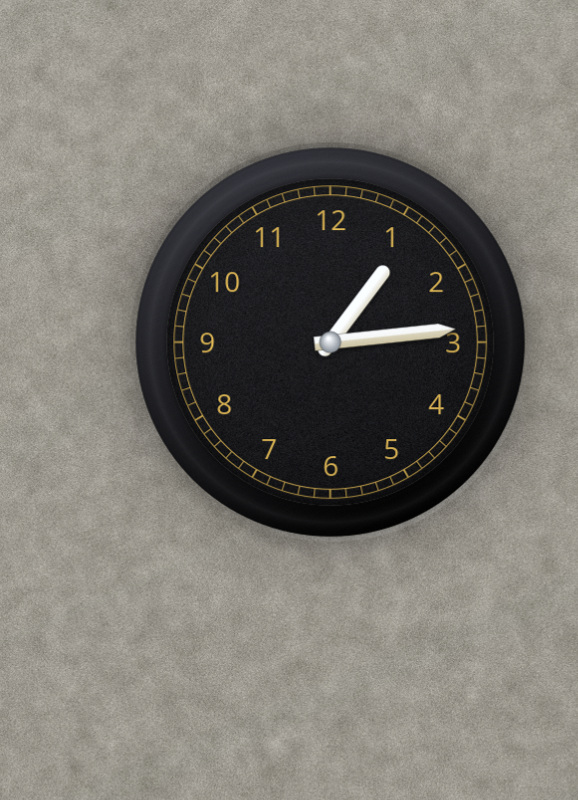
1:14
